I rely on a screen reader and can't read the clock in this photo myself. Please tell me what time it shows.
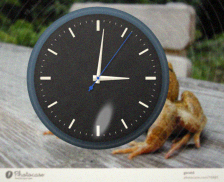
3:01:06
